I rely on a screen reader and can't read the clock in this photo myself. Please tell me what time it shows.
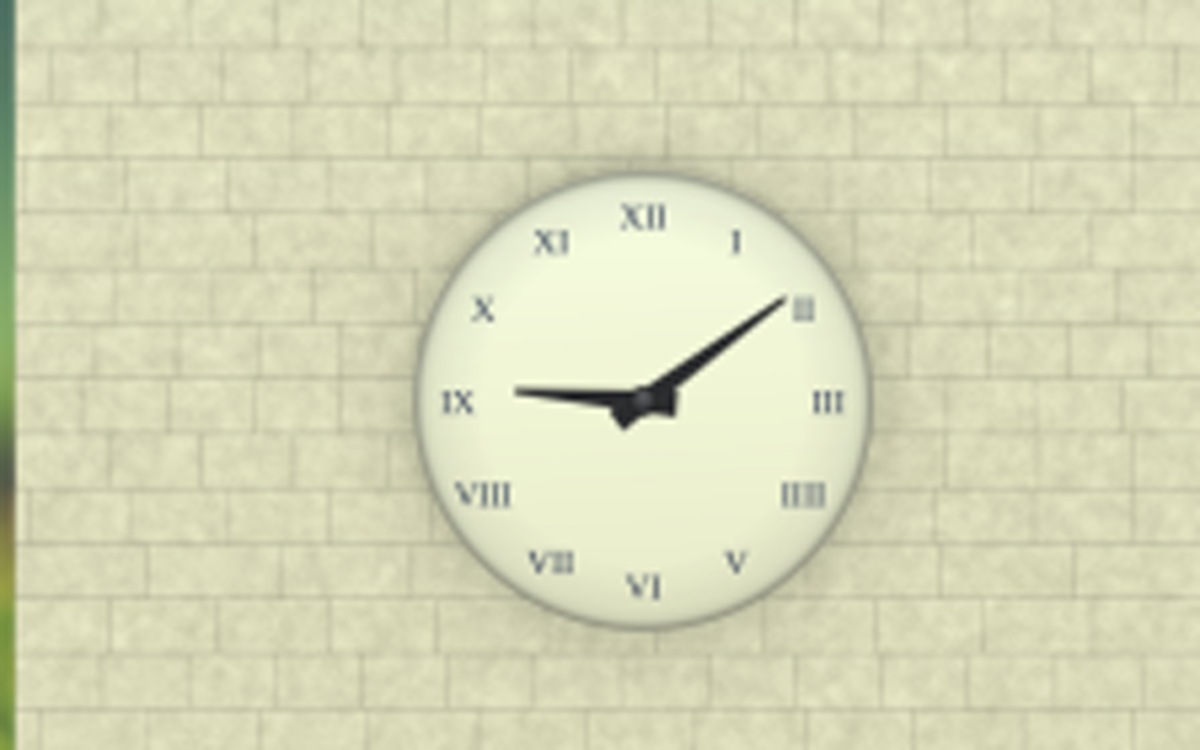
9:09
